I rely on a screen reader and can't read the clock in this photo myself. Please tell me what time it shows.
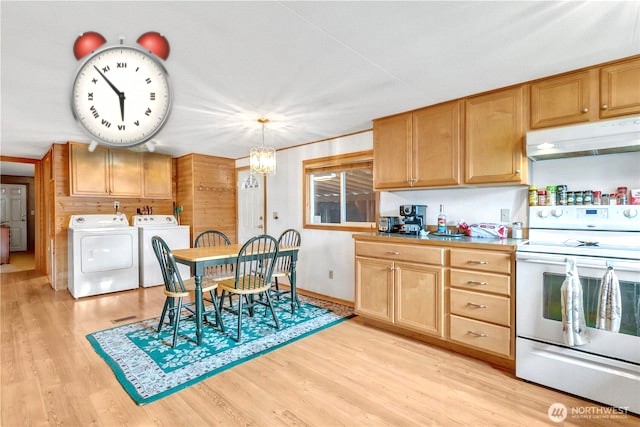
5:53
